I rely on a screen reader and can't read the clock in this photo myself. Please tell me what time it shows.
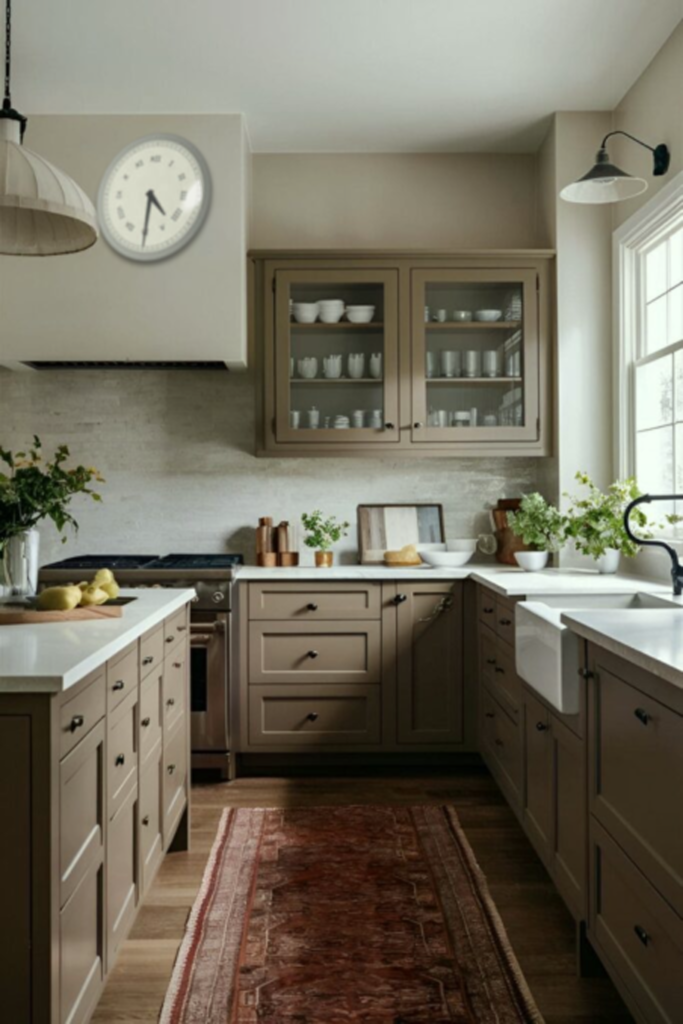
4:30
